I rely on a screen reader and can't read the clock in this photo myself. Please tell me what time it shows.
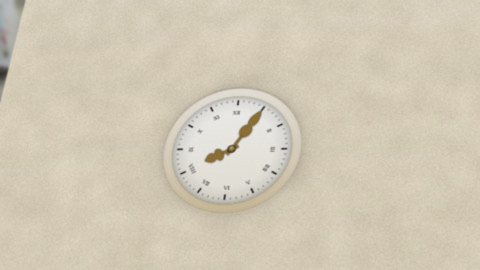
8:05
